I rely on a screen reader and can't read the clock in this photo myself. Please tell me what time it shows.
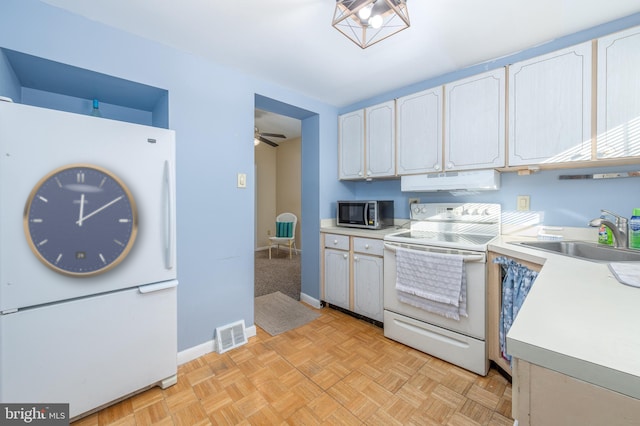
12:10
